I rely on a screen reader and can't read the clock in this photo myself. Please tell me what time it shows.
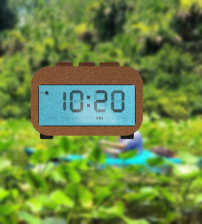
10:20
